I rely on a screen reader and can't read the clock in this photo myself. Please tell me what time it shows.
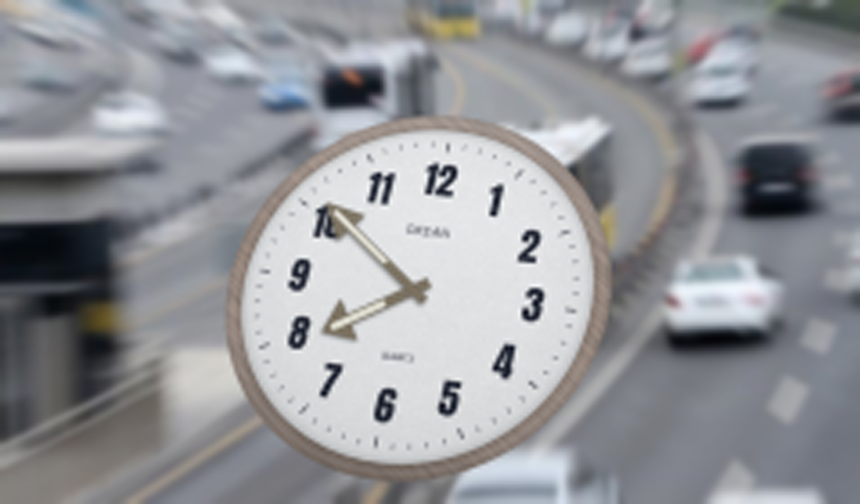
7:51
